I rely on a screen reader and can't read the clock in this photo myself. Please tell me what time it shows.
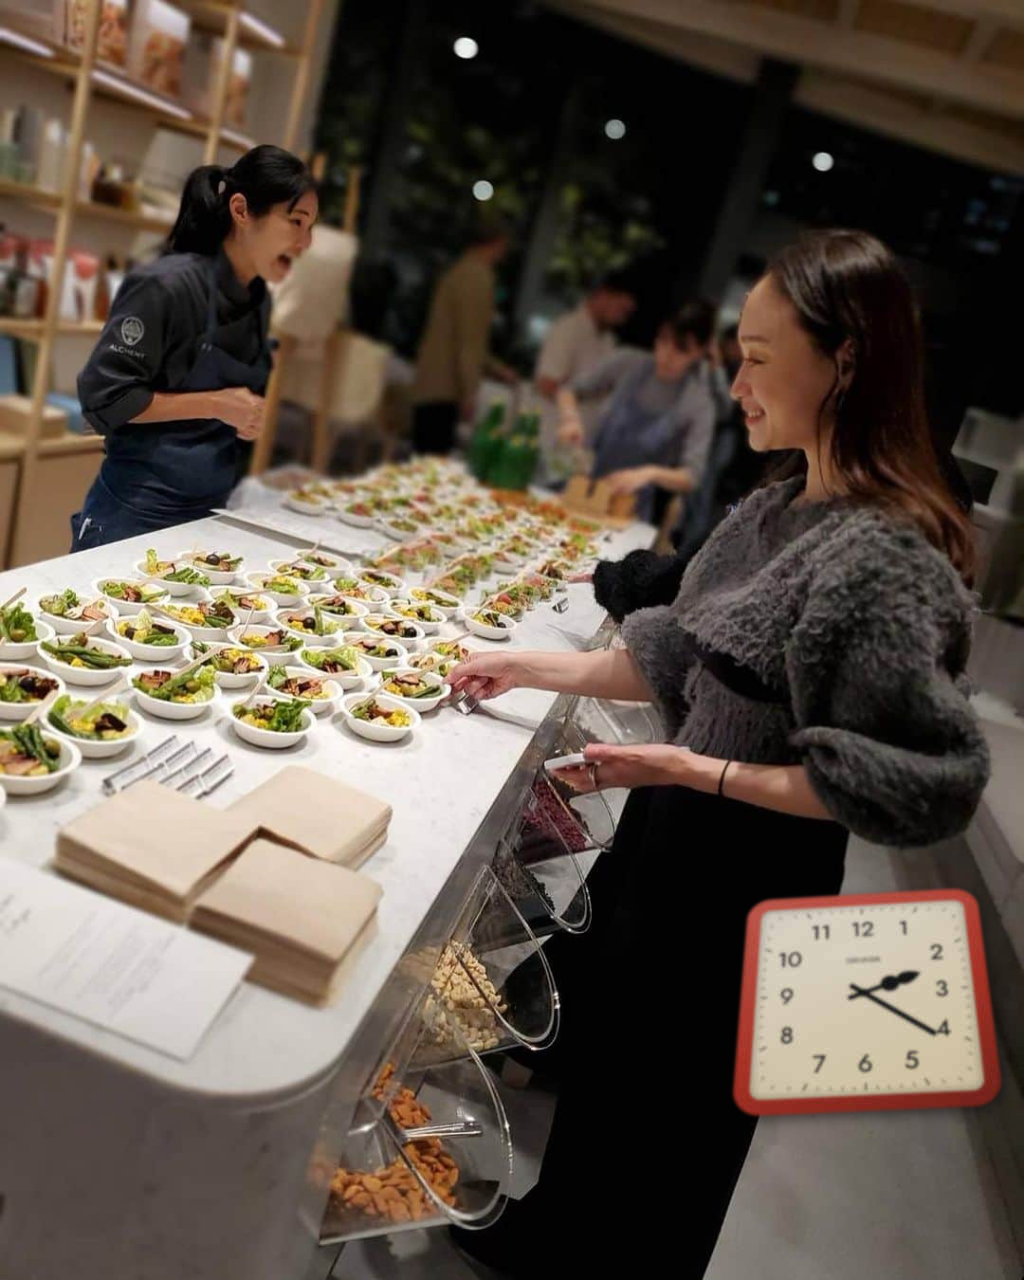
2:21
